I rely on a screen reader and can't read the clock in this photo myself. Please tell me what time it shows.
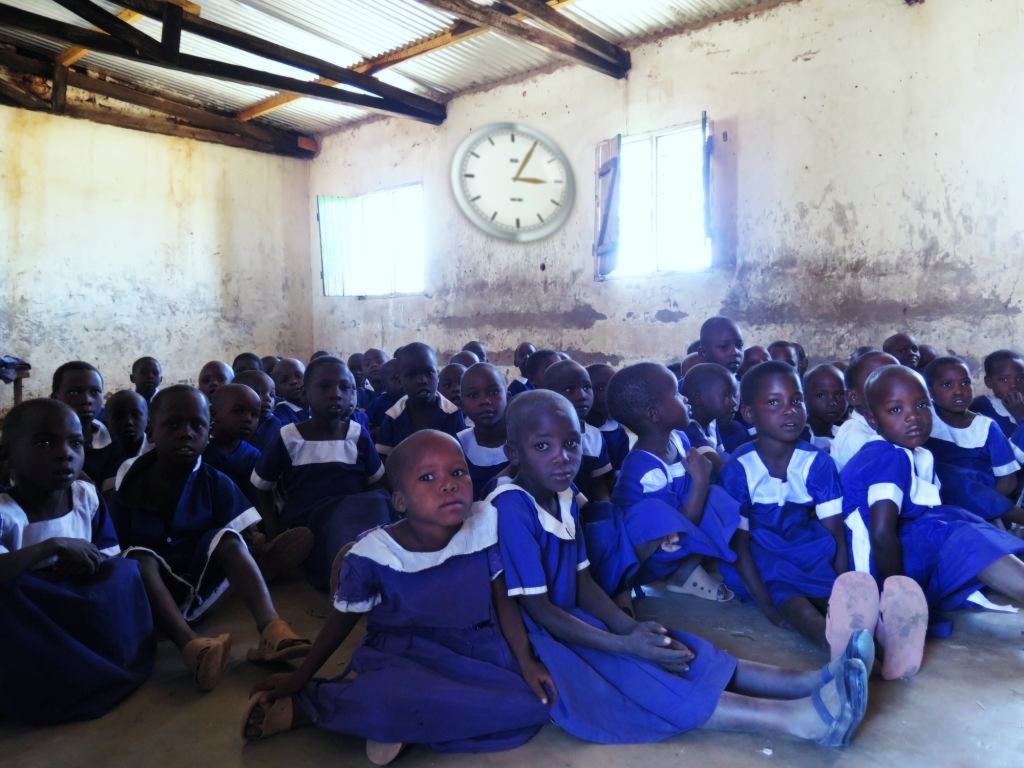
3:05
